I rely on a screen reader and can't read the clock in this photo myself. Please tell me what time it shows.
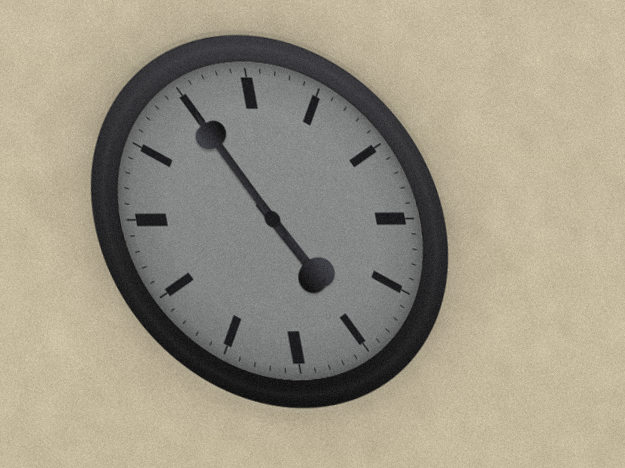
4:55
